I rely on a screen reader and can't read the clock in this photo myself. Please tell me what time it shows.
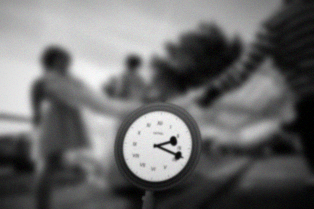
2:18
